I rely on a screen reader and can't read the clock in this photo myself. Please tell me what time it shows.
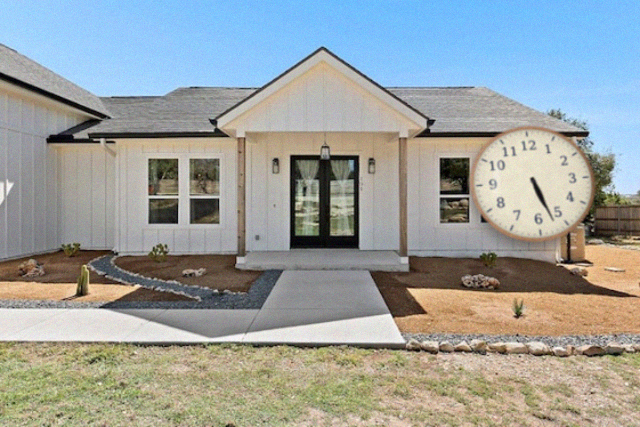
5:27
